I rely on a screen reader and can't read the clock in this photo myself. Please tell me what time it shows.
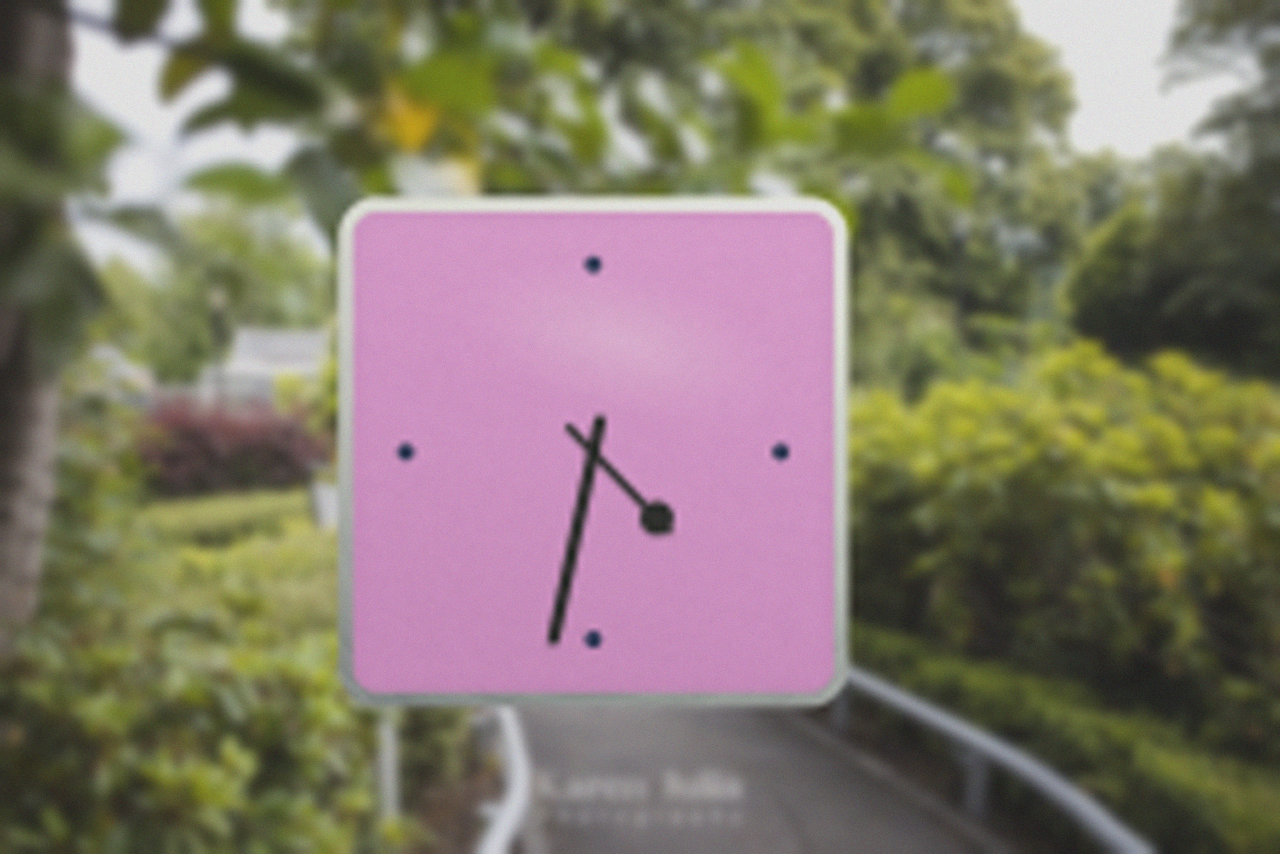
4:32
